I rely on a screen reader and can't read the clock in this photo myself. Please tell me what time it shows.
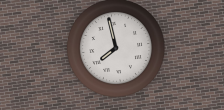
7:59
